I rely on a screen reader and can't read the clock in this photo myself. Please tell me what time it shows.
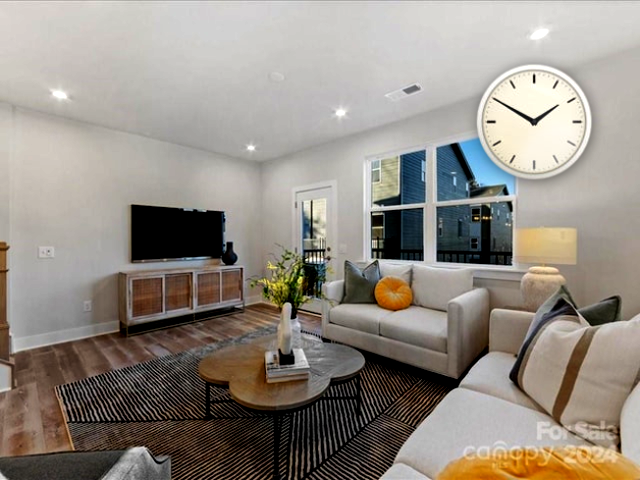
1:50
